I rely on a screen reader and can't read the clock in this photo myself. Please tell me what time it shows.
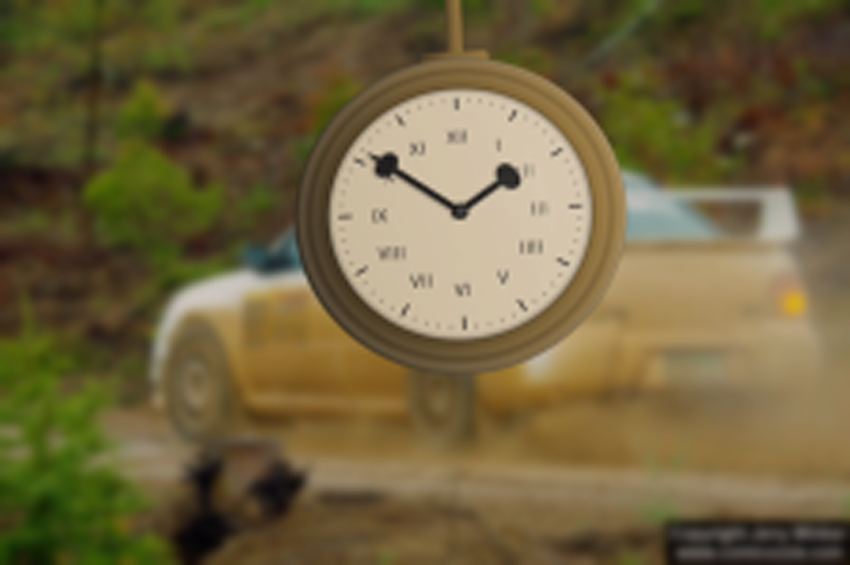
1:51
